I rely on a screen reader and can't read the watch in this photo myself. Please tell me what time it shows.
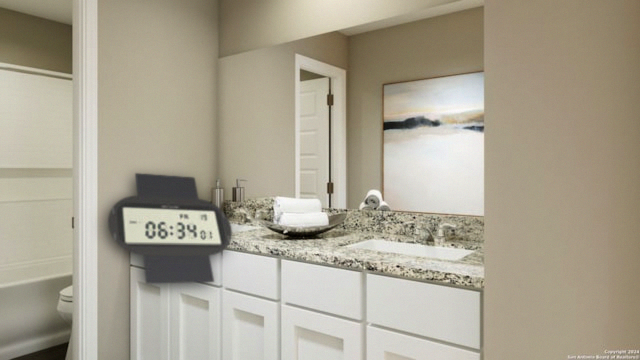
6:34
